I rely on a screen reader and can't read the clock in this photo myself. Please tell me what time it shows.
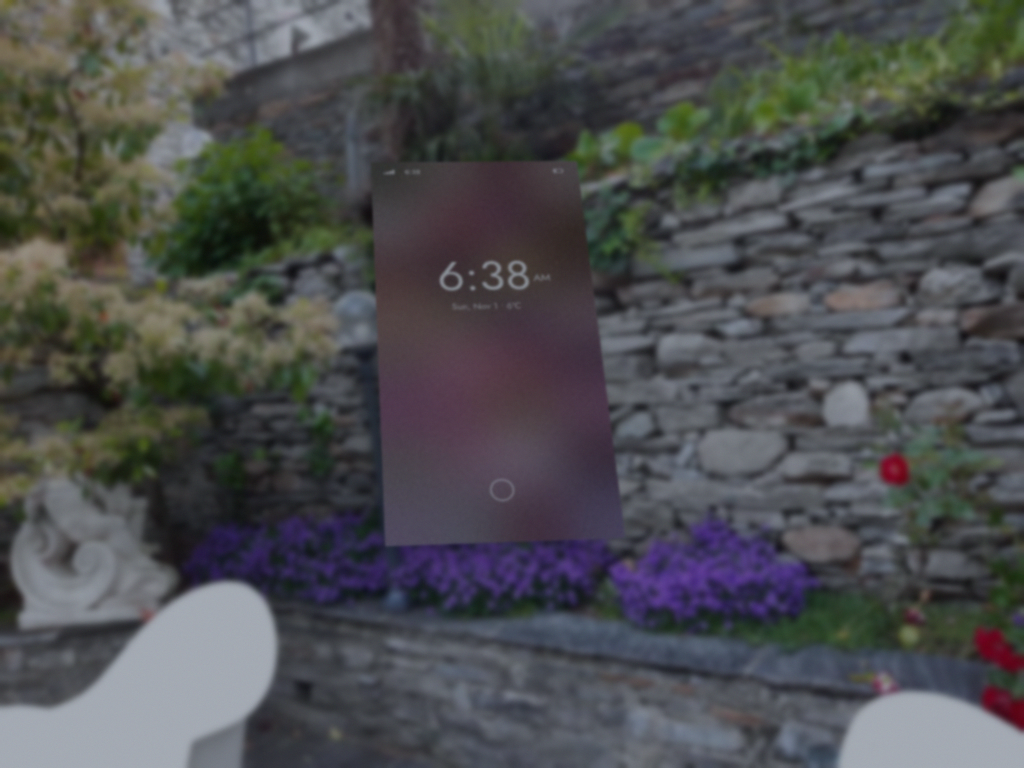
6:38
